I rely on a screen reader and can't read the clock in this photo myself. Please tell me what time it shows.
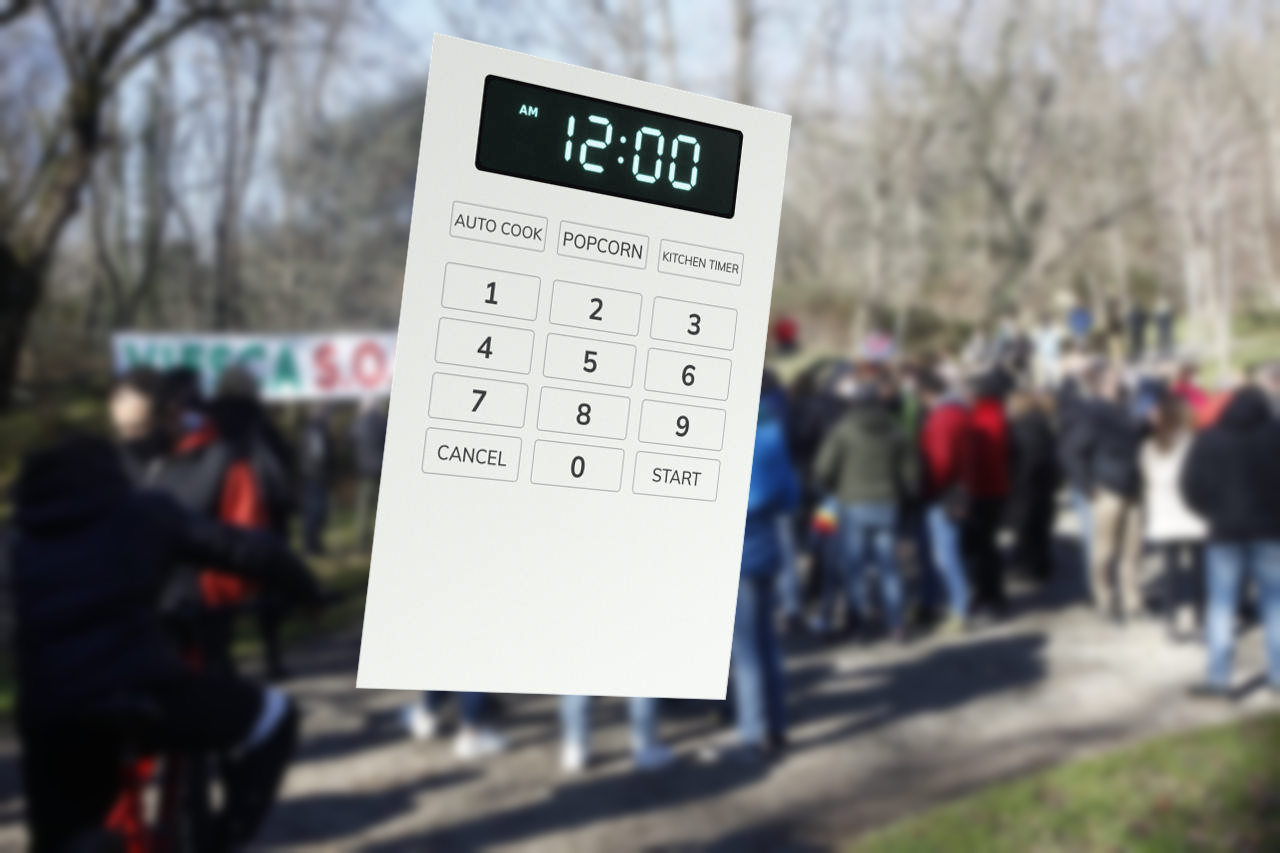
12:00
